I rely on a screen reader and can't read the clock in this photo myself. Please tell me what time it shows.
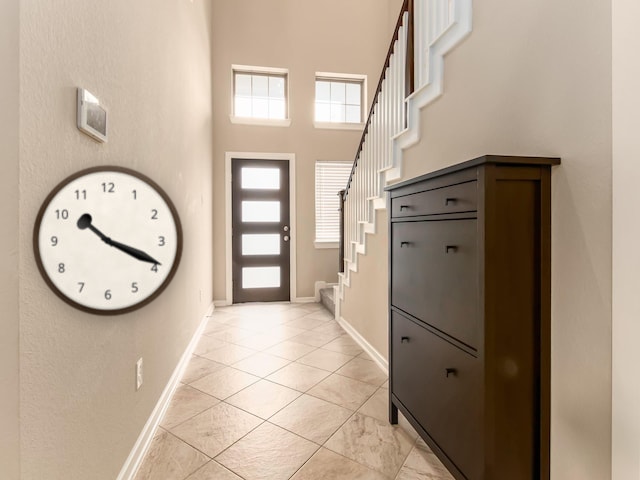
10:19
